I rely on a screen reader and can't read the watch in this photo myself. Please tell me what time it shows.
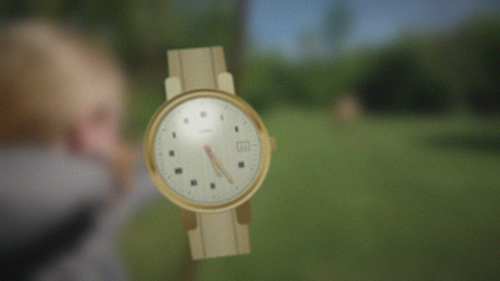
5:25
